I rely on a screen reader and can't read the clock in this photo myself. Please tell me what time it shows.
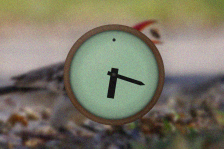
6:18
